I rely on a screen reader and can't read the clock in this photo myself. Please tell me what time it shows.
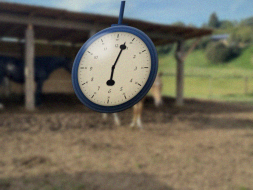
6:03
